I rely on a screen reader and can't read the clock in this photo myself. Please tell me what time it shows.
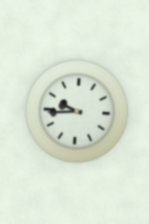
9:44
